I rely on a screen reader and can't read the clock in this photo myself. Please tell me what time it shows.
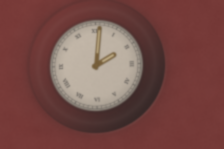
2:01
